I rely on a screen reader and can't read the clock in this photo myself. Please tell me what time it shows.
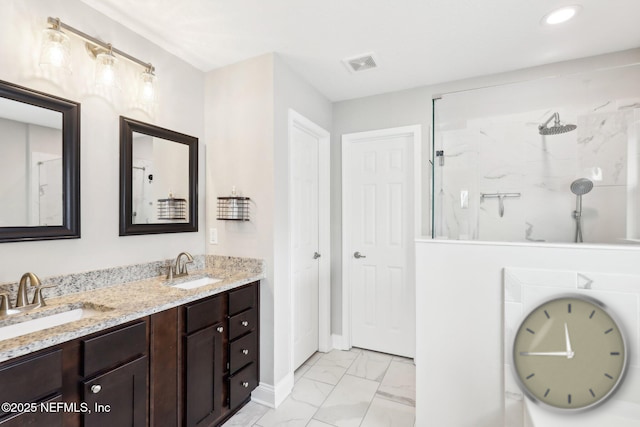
11:45
